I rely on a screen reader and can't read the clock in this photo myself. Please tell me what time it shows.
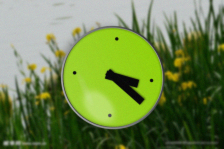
3:21
